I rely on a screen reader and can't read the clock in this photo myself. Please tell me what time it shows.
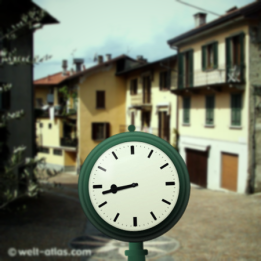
8:43
